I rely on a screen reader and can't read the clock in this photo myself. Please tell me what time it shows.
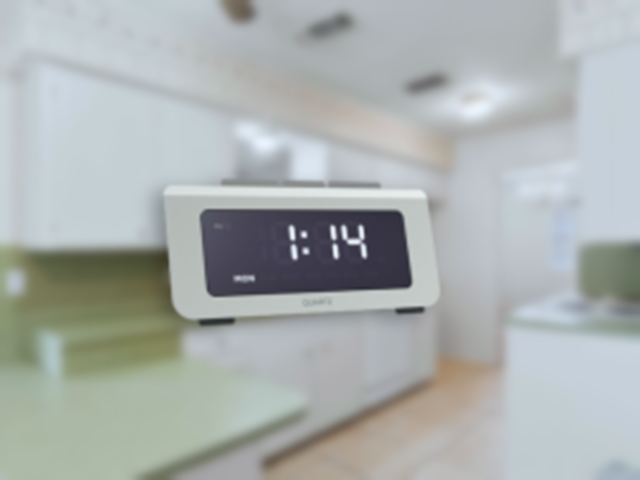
1:14
